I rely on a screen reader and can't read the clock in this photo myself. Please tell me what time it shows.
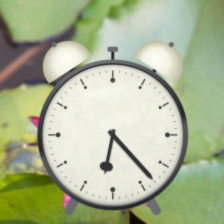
6:23
